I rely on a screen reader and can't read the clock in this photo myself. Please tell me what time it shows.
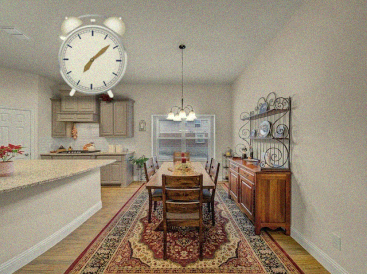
7:08
